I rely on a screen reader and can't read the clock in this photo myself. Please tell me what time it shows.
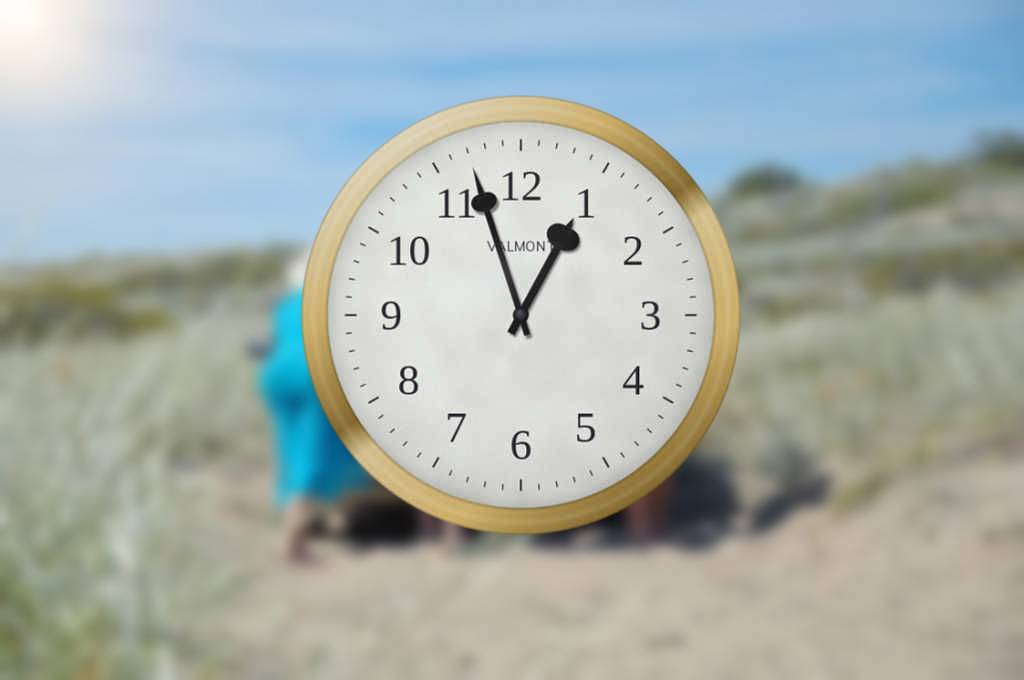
12:57
